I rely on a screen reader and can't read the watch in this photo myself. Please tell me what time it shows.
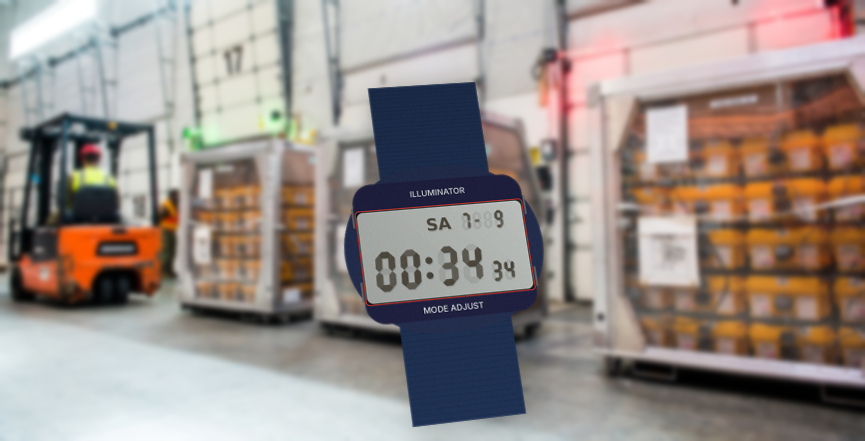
0:34:34
